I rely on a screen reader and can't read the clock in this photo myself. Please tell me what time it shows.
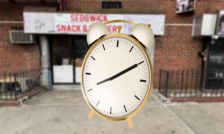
8:10
